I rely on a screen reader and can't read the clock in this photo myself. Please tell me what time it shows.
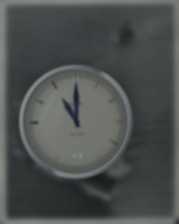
11:00
